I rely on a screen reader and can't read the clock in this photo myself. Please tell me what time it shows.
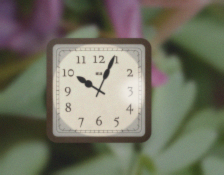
10:04
